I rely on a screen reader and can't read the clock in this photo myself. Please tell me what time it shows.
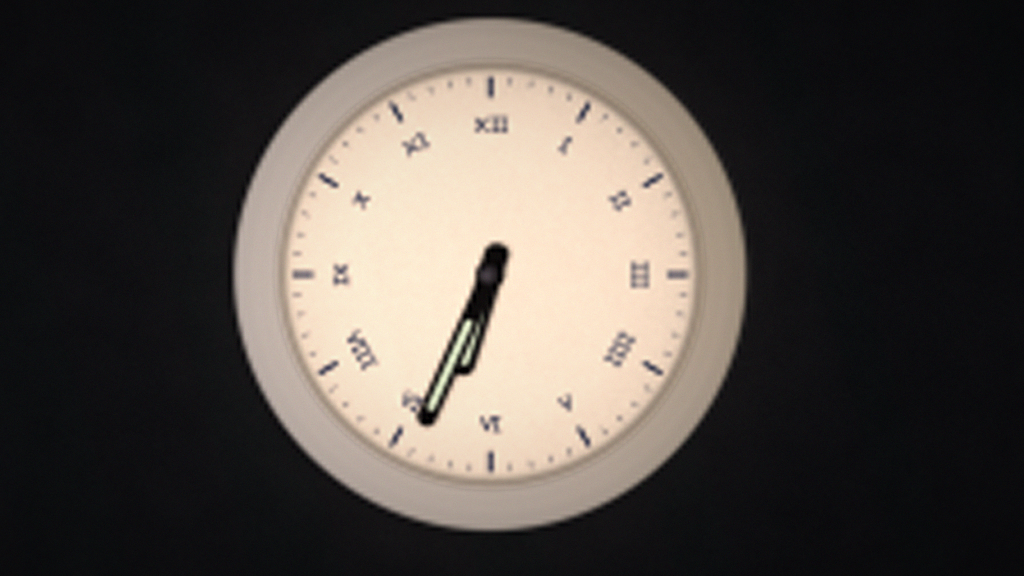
6:34
